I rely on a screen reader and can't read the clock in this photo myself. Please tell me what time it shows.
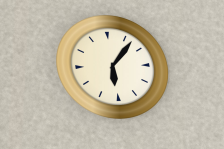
6:07
